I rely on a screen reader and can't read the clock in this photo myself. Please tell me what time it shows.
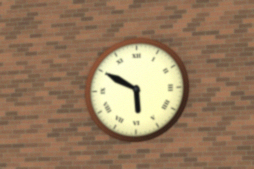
5:50
